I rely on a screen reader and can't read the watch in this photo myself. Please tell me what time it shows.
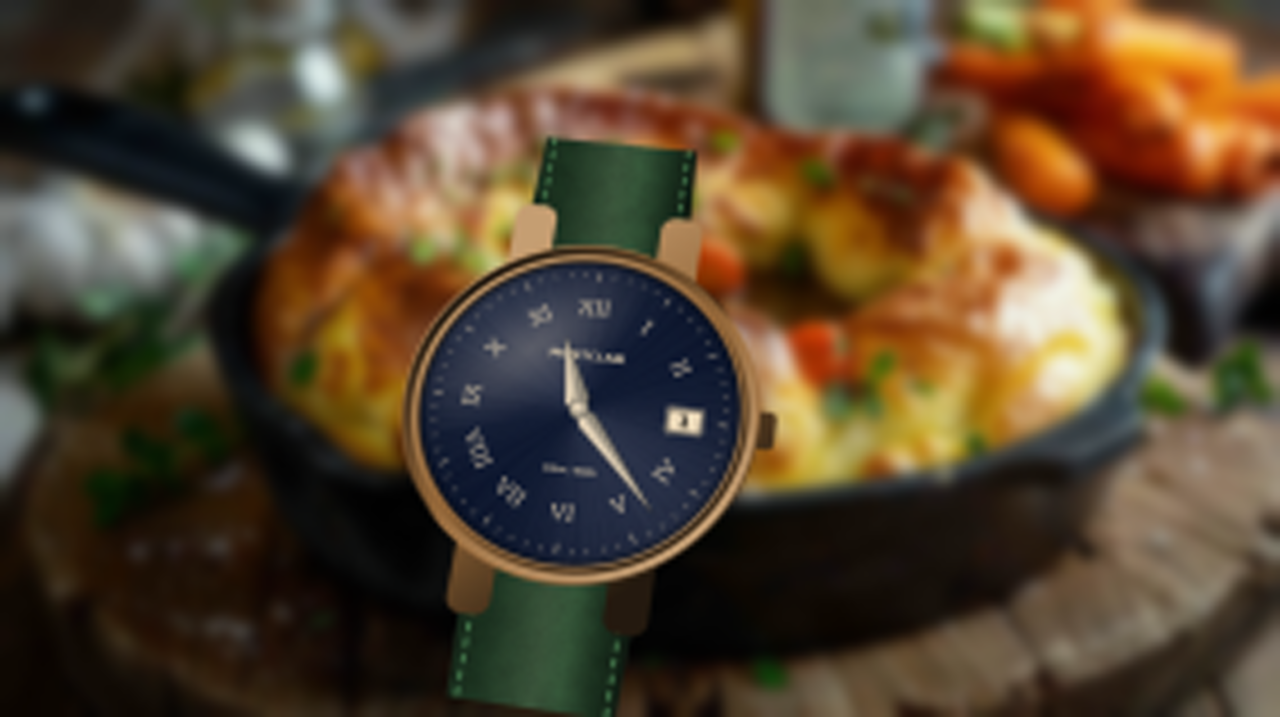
11:23
